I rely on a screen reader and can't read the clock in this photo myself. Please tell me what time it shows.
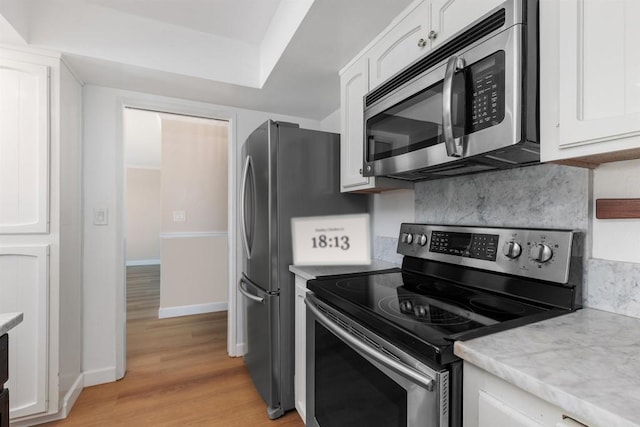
18:13
